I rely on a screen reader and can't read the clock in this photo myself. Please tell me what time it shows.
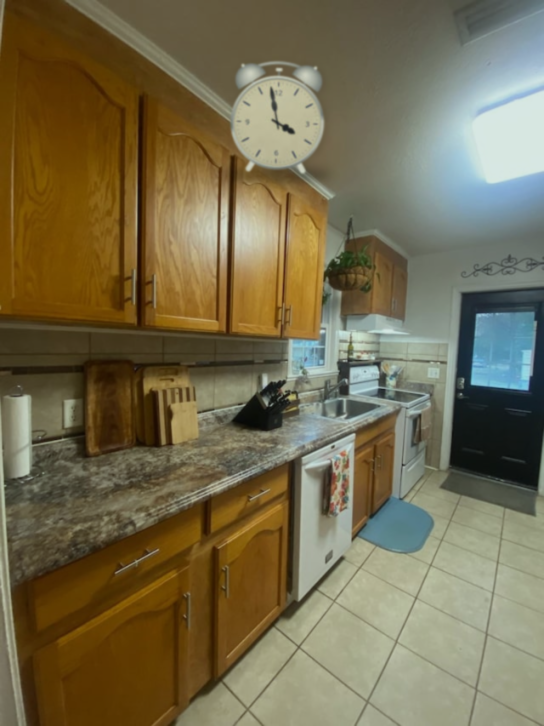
3:58
